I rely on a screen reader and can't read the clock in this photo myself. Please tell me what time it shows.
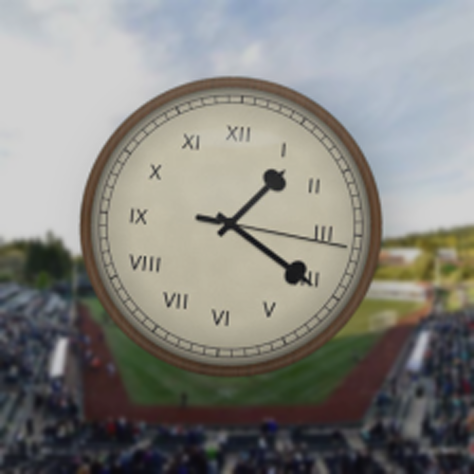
1:20:16
